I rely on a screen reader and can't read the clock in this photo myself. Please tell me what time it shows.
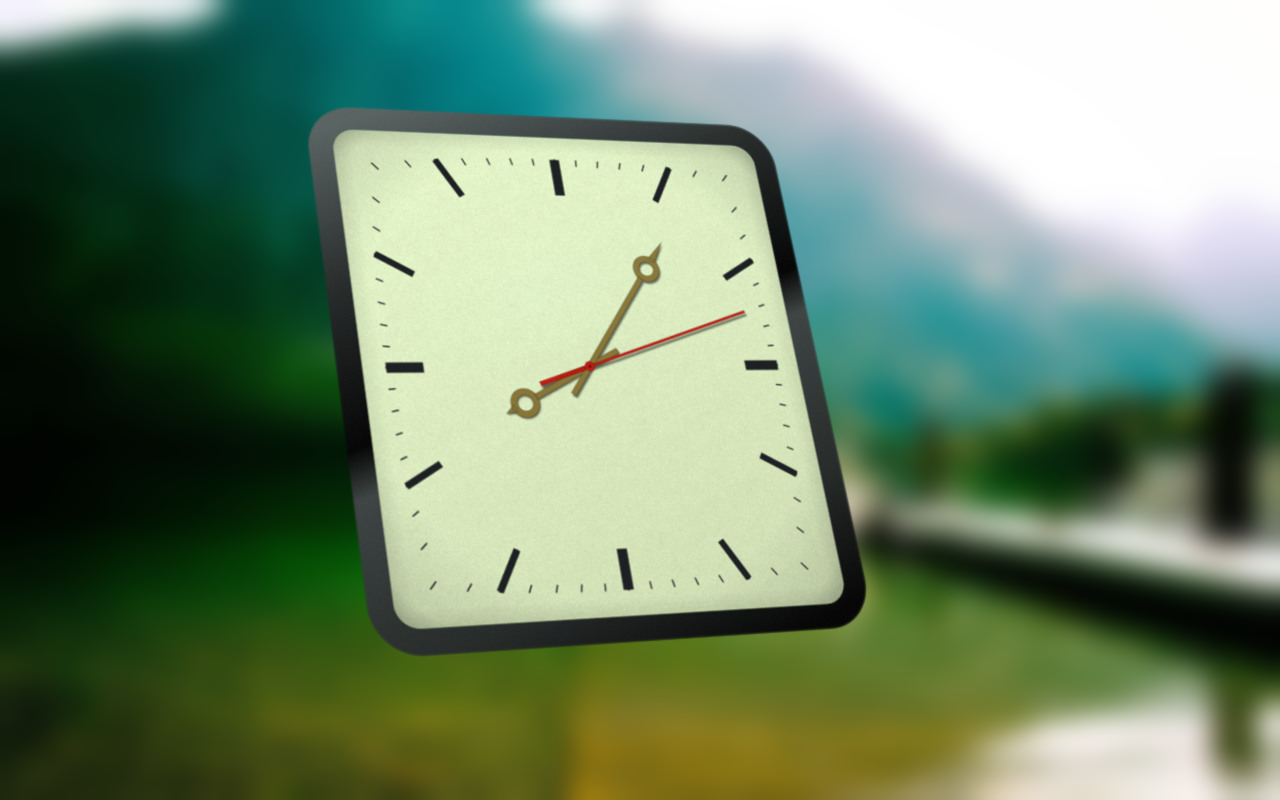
8:06:12
